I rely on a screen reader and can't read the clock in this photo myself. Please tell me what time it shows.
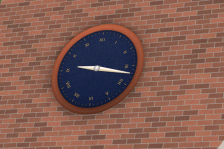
9:17
